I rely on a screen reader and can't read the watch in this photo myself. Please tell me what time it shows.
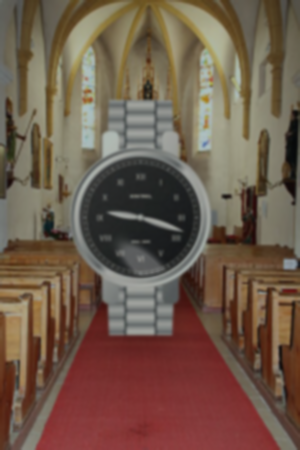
9:18
